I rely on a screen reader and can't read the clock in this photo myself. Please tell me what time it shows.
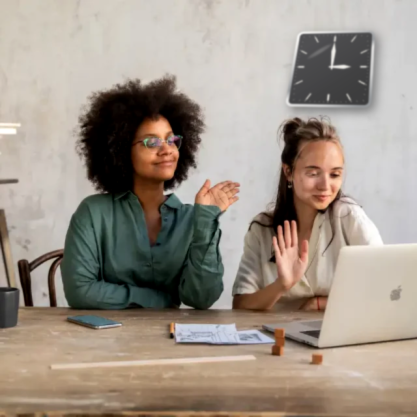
3:00
